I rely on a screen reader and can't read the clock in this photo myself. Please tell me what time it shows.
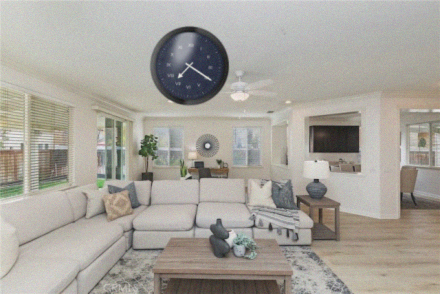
7:20
